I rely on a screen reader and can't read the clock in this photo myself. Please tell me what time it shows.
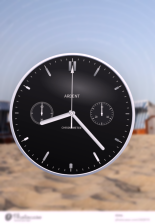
8:23
